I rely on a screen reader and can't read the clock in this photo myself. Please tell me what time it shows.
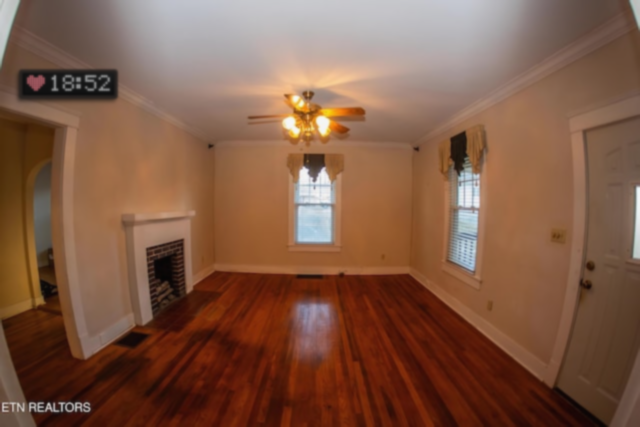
18:52
